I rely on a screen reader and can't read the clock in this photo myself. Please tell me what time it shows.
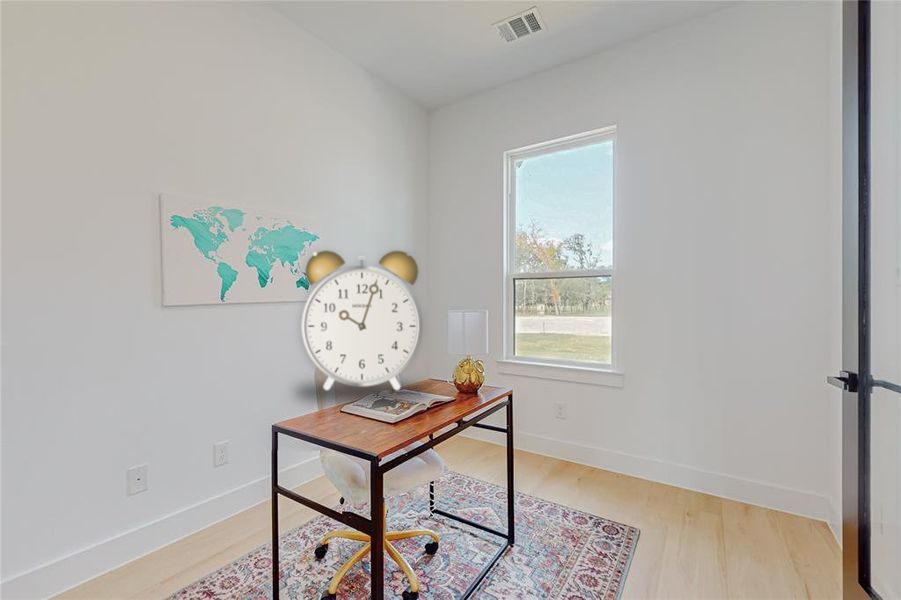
10:03
